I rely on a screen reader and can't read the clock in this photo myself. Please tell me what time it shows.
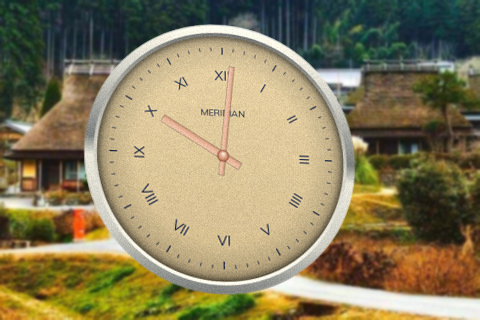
10:01
